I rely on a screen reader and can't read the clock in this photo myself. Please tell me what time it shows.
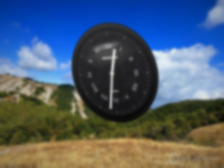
12:32
